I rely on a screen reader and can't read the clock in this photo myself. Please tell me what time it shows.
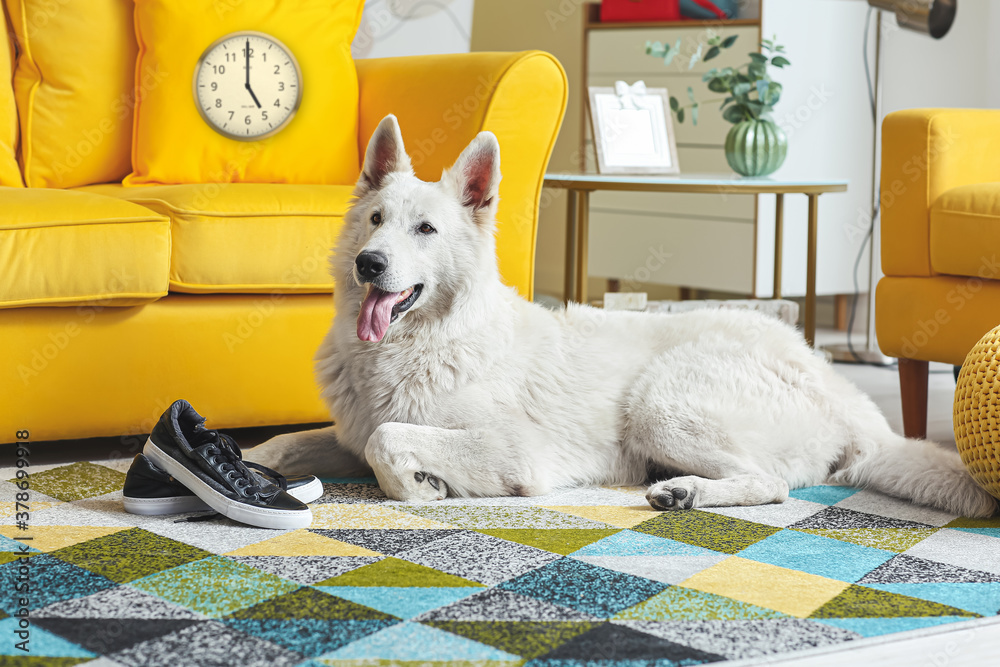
5:00
